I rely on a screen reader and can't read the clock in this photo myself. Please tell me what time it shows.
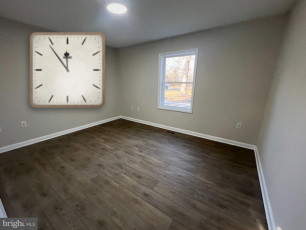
11:54
